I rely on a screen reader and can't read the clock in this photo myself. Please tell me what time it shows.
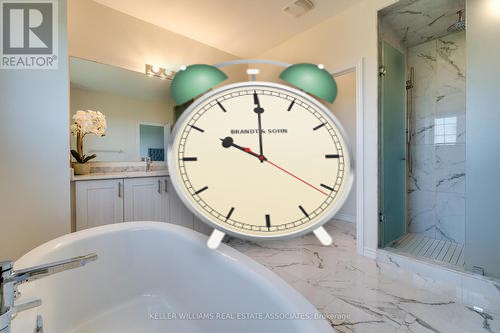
10:00:21
